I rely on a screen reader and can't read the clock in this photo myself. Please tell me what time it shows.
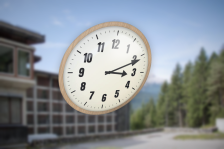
3:11
